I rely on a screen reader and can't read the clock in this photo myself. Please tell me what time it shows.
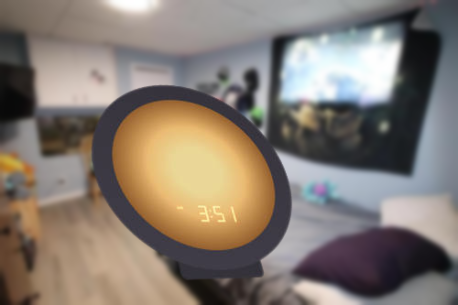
3:51
